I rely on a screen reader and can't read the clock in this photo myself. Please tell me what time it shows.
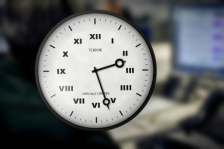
2:27
